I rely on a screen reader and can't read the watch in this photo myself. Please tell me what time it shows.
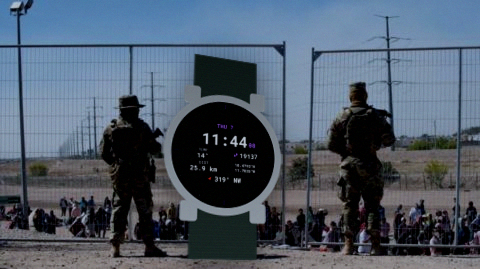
11:44
